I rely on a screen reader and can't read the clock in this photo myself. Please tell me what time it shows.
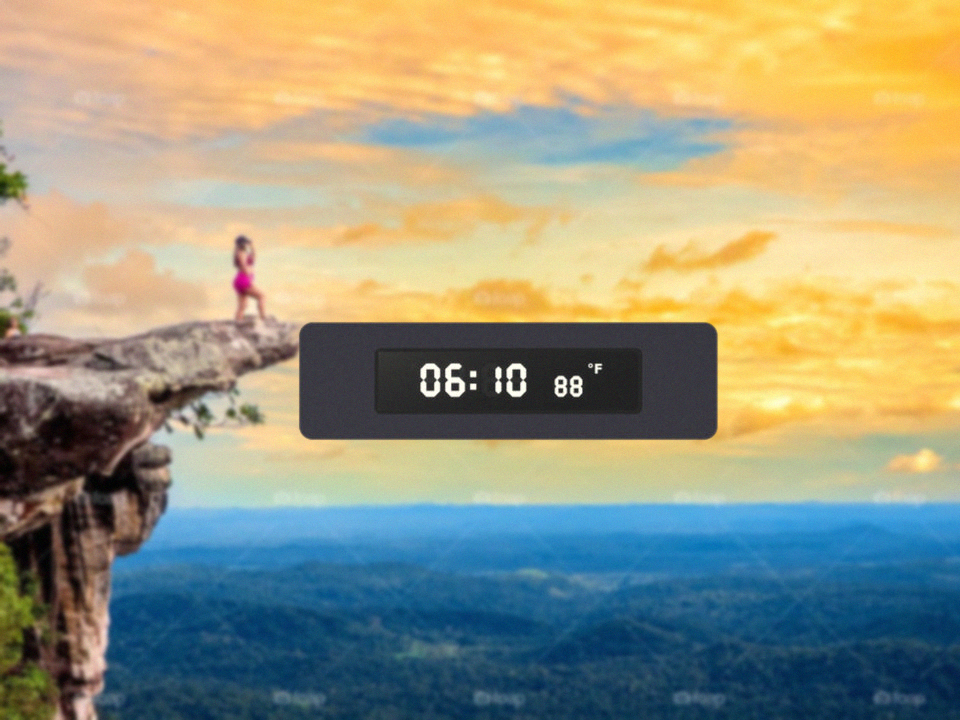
6:10
